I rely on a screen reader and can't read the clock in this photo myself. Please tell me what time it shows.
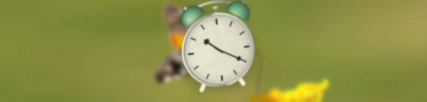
10:20
